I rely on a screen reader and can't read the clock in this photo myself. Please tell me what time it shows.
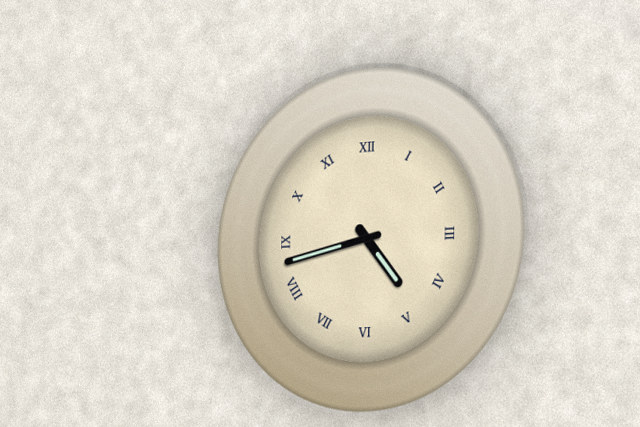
4:43
